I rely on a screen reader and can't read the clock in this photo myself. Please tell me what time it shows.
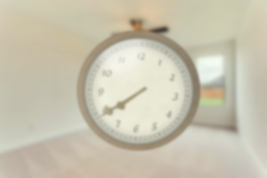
7:39
